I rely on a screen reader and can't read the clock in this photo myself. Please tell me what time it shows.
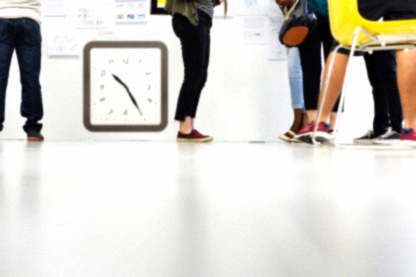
10:25
